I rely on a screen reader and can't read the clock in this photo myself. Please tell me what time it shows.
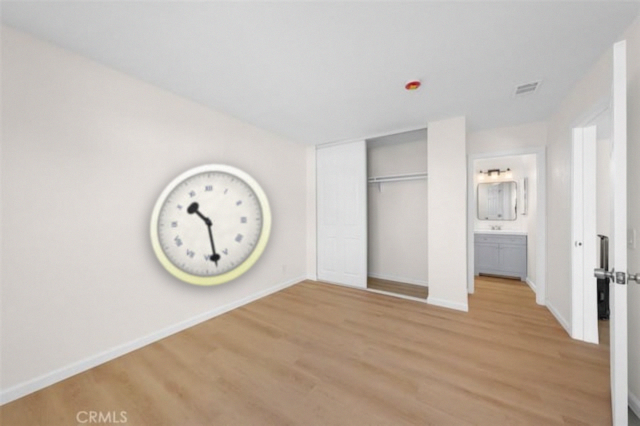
10:28
